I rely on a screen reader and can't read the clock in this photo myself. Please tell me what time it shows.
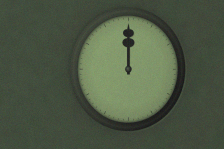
12:00
